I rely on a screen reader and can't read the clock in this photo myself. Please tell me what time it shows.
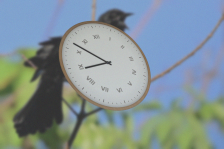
8:52
